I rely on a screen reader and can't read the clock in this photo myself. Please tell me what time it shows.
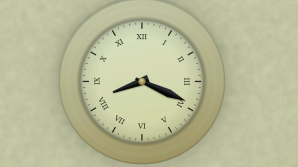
8:19
